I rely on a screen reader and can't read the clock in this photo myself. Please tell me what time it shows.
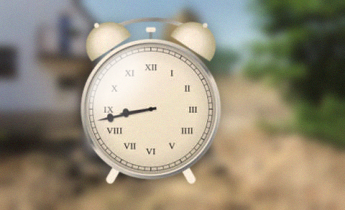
8:43
